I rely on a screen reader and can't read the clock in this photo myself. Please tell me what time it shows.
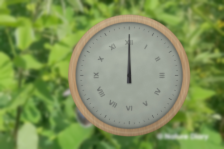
12:00
